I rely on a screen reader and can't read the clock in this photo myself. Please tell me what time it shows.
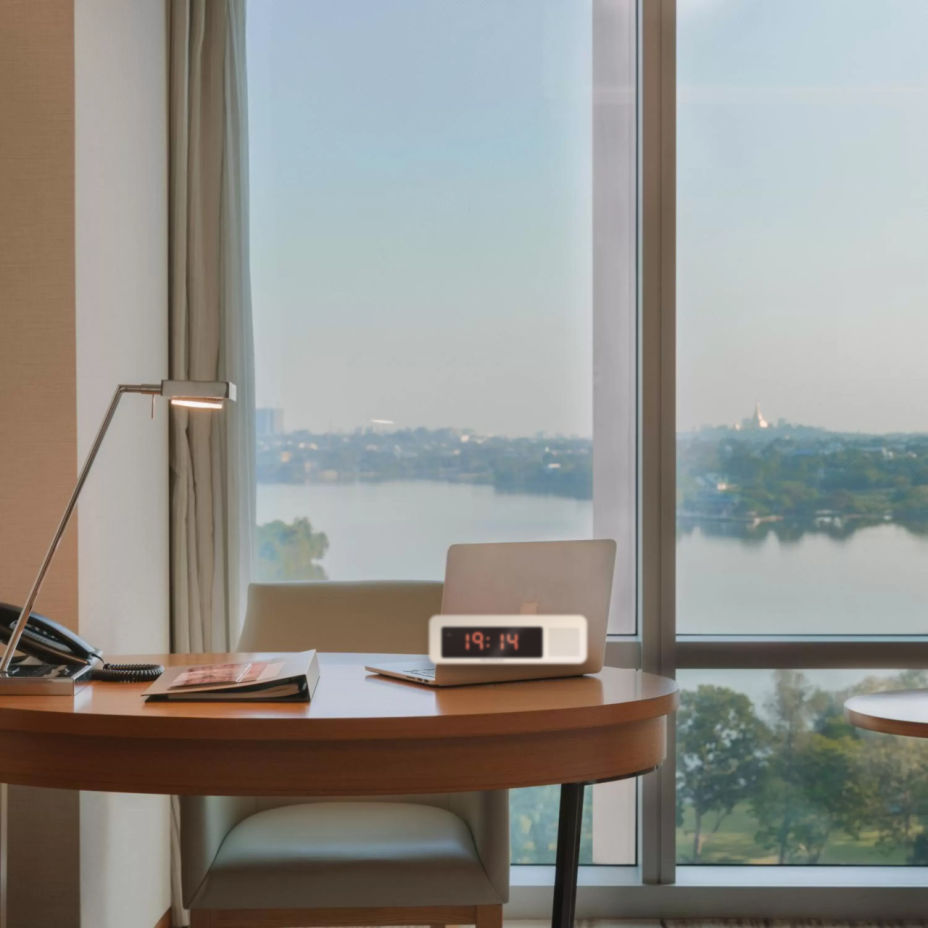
19:14
